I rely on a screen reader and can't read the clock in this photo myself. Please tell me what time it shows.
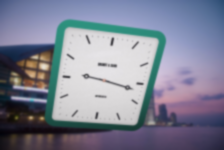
9:17
